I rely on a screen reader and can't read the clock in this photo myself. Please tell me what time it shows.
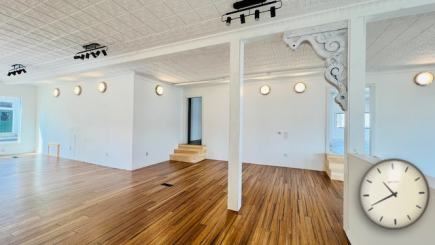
10:41
